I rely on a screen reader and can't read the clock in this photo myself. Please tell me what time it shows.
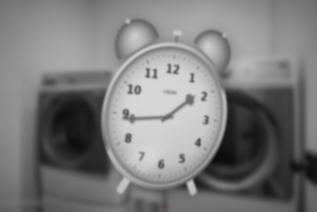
1:44
